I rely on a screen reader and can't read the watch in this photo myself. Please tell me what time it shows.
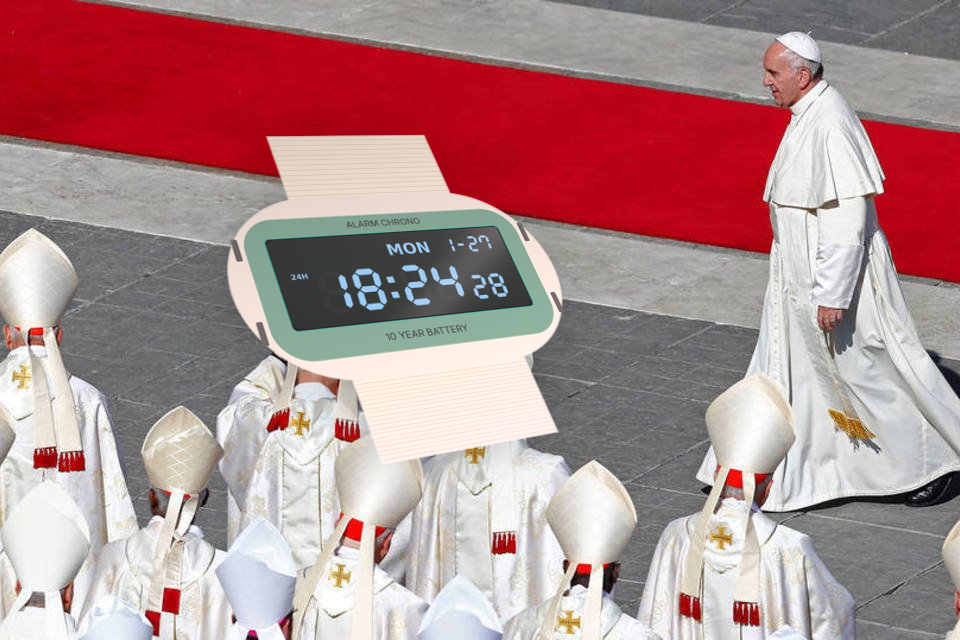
18:24:28
